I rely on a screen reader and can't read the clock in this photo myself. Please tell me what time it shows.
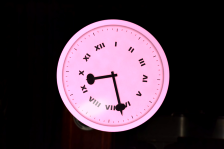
9:32
